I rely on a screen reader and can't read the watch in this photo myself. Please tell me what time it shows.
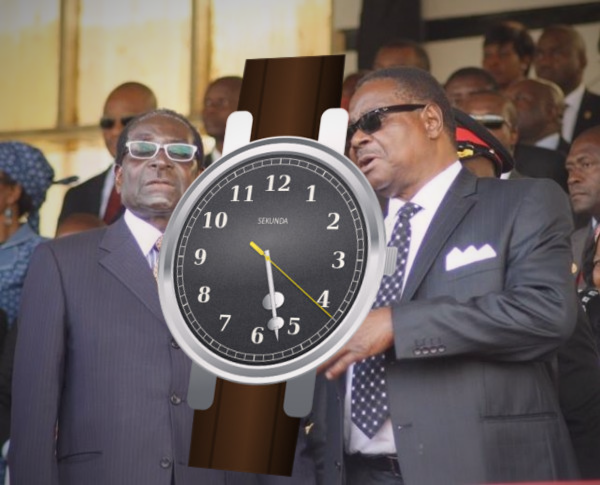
5:27:21
